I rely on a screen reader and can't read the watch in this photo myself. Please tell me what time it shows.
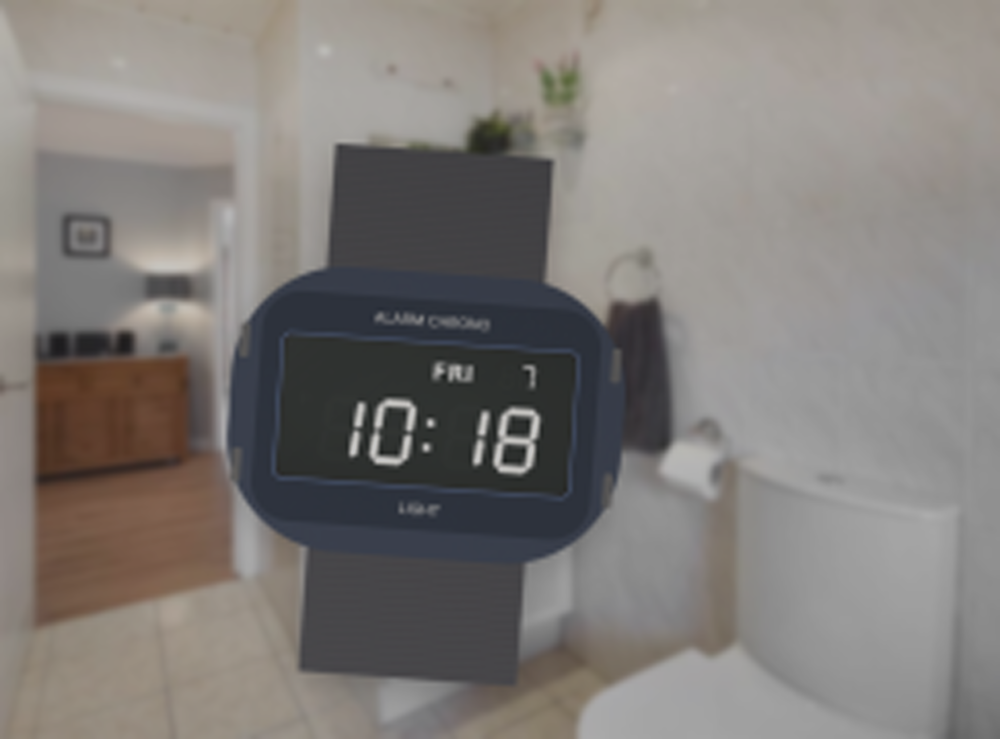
10:18
